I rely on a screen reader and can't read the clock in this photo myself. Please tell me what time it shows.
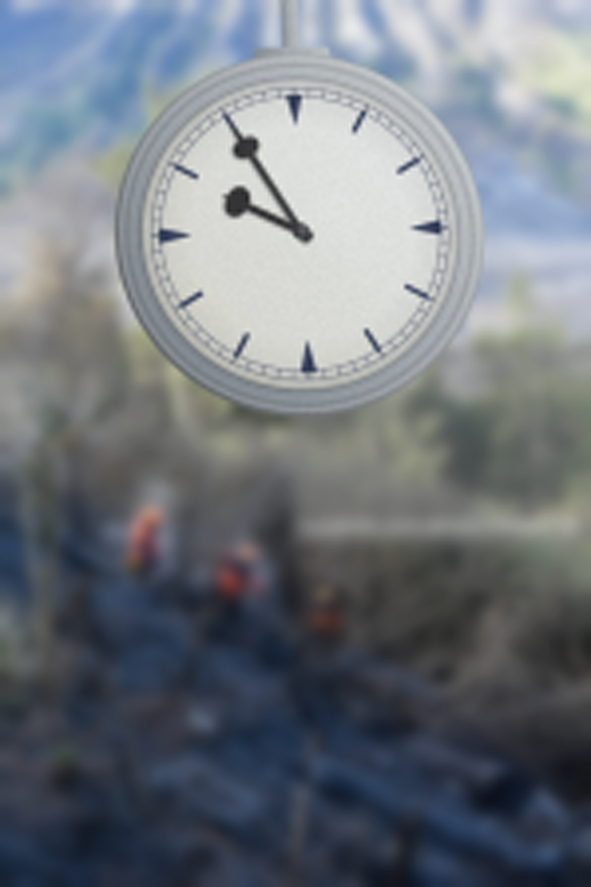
9:55
